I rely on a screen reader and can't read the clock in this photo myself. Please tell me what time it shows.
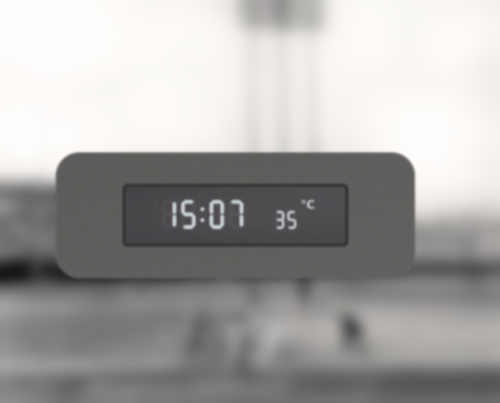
15:07
